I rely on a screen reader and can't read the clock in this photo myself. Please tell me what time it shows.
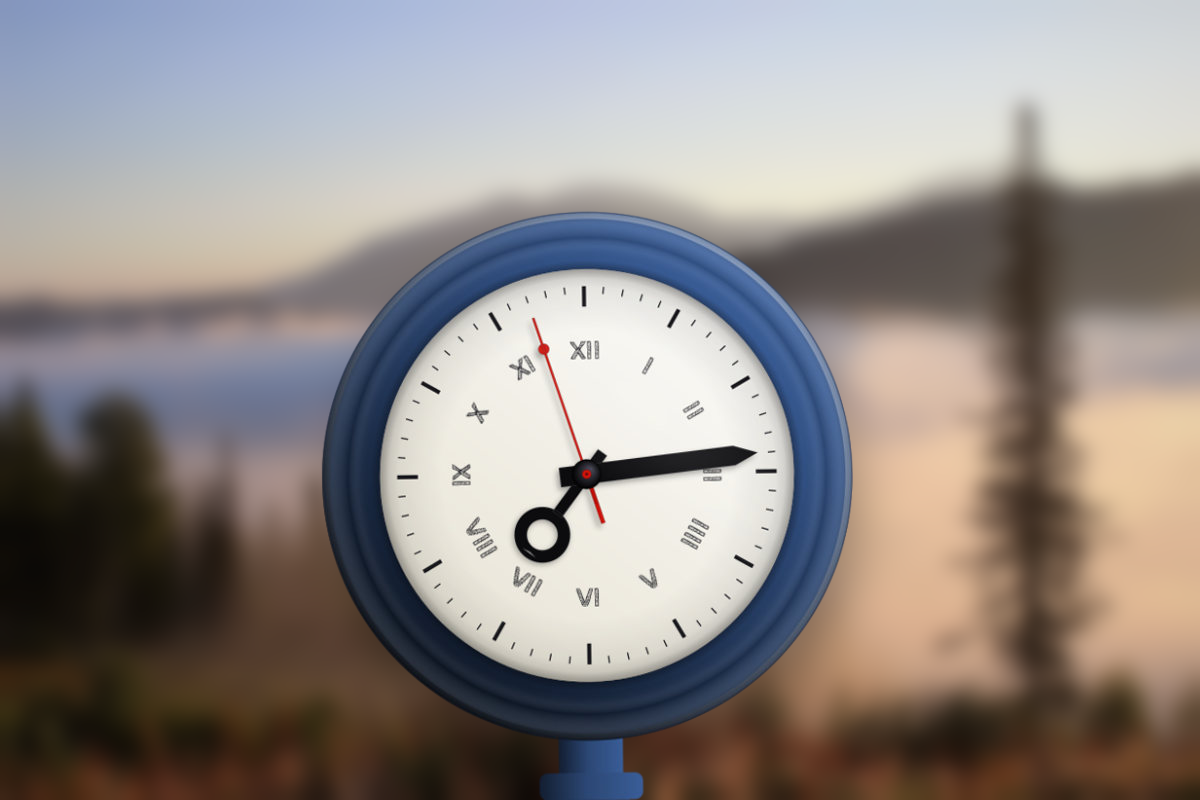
7:13:57
